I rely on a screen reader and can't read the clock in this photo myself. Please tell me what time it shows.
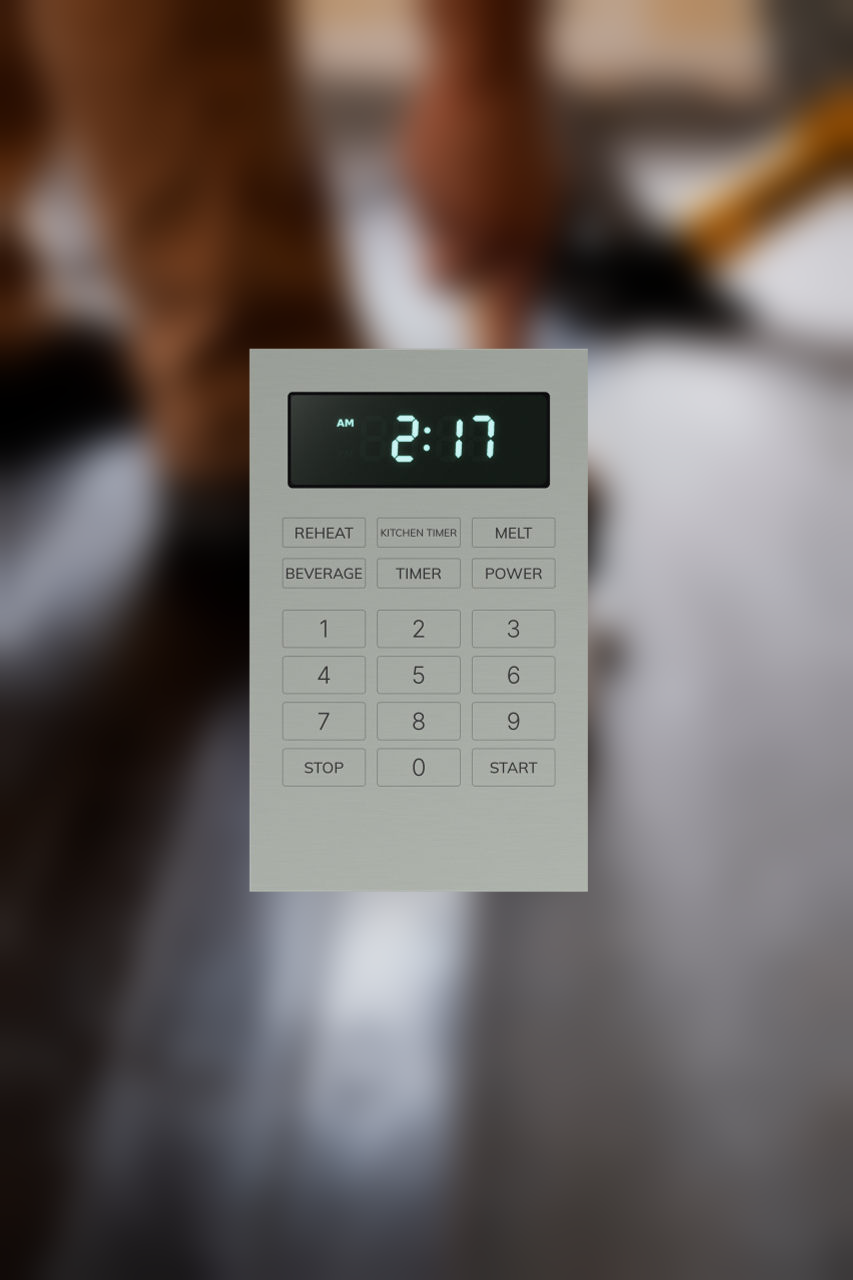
2:17
